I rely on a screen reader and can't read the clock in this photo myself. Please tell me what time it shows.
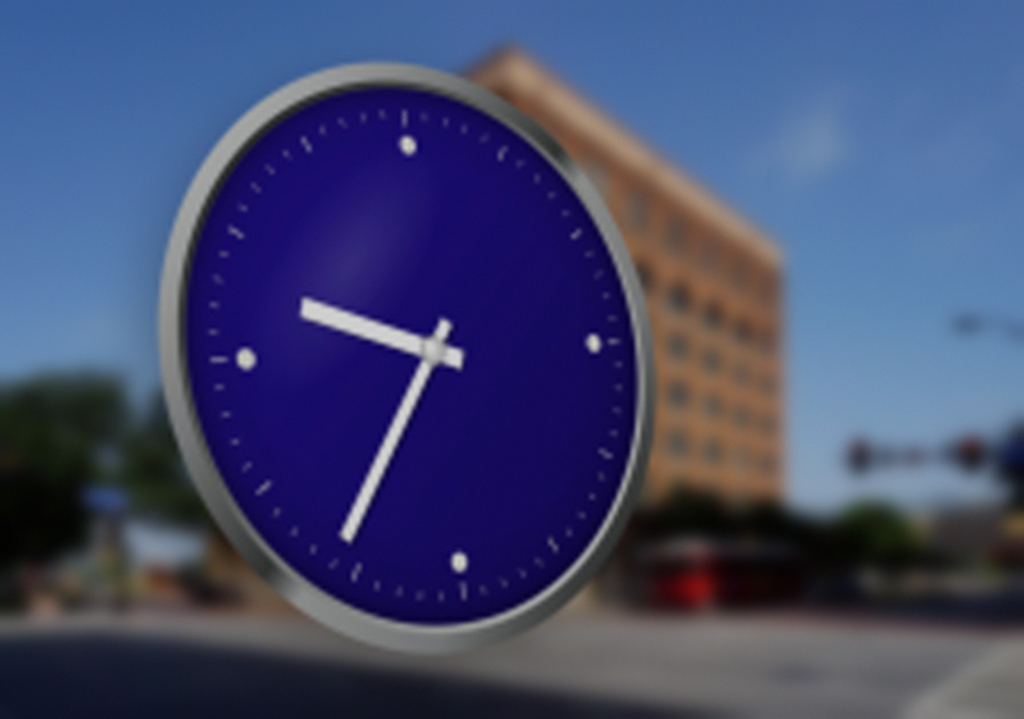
9:36
